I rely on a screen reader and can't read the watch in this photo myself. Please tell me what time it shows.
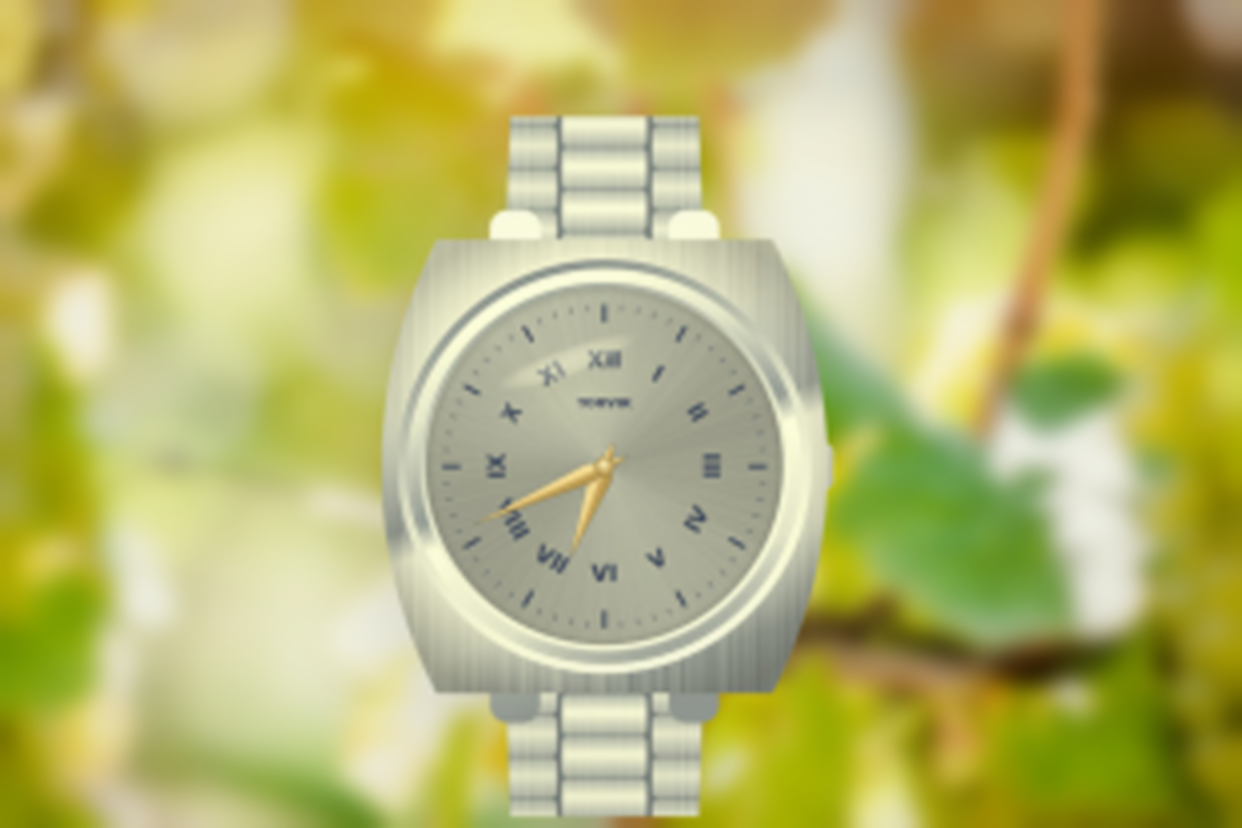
6:41
